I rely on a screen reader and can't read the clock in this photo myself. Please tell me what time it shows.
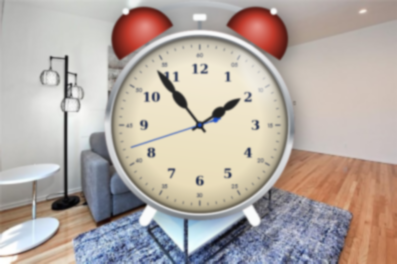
1:53:42
